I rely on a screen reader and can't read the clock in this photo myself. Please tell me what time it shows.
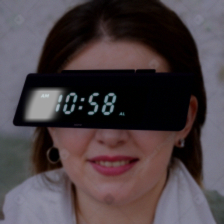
10:58
